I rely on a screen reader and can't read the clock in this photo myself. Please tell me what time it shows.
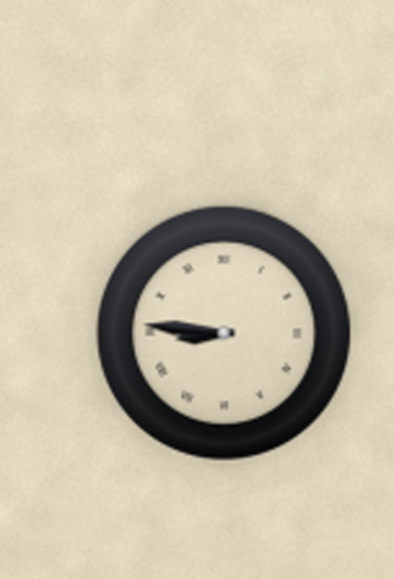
8:46
